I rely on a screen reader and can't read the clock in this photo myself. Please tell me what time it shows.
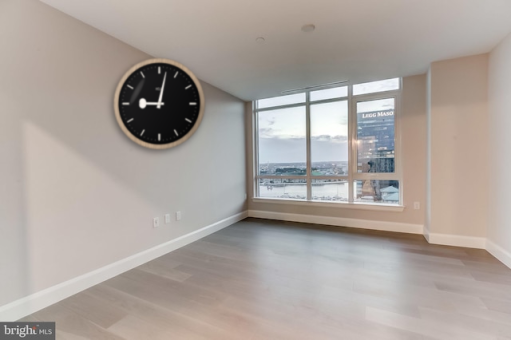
9:02
